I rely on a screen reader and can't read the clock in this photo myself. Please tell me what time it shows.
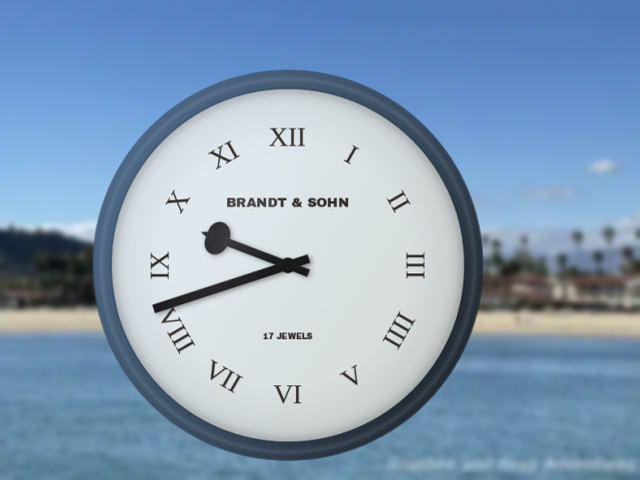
9:42
